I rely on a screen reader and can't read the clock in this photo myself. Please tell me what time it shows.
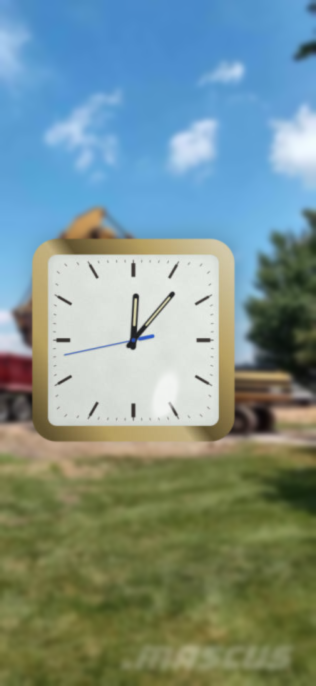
12:06:43
